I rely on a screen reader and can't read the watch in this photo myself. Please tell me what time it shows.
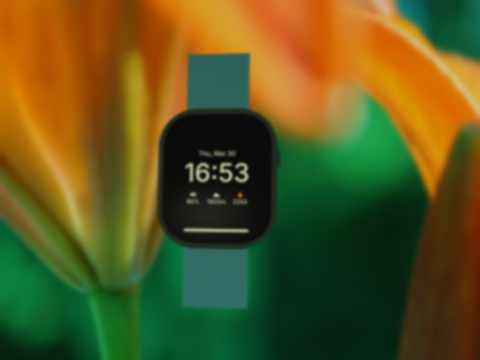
16:53
